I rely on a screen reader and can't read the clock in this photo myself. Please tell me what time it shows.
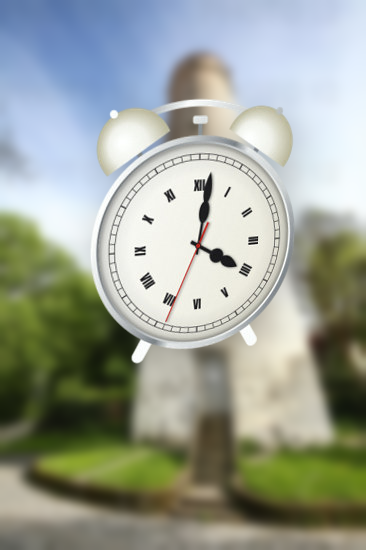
4:01:34
